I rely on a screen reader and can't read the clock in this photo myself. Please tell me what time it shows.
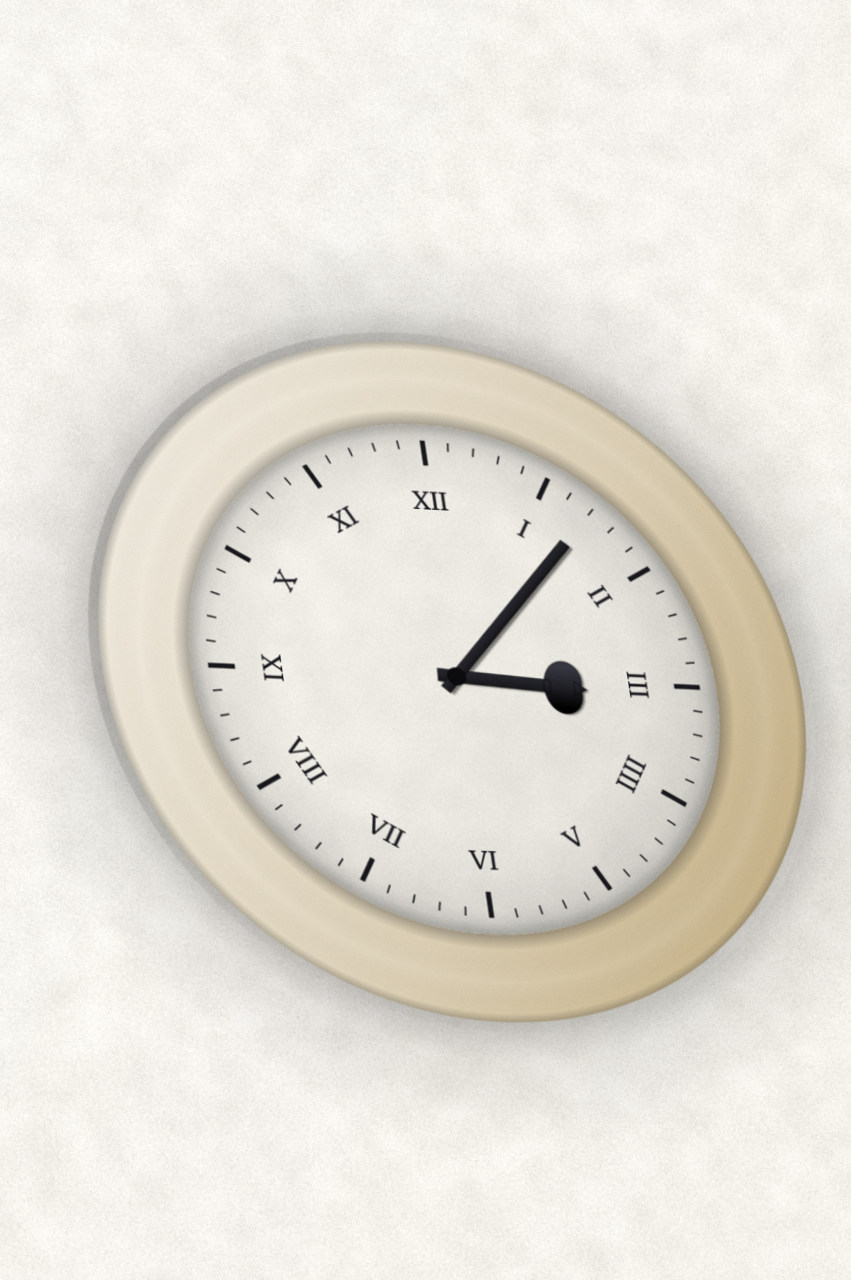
3:07
